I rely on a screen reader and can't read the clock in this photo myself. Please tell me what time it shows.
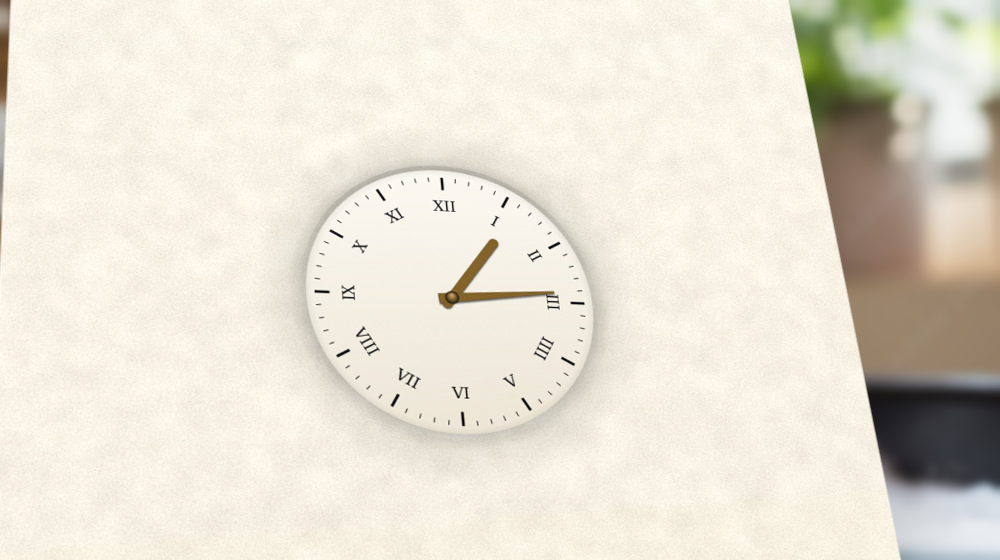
1:14
